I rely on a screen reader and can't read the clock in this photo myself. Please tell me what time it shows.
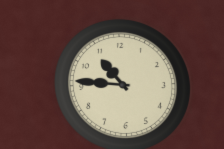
10:46
